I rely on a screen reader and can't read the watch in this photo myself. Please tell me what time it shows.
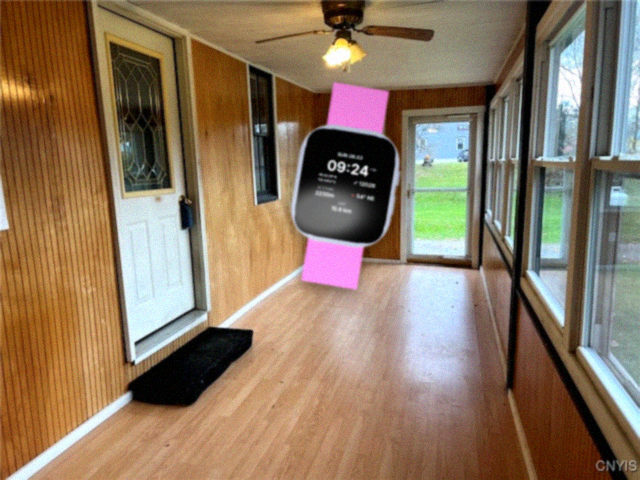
9:24
